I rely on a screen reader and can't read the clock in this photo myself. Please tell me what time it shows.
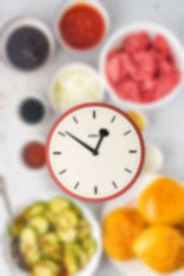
12:51
